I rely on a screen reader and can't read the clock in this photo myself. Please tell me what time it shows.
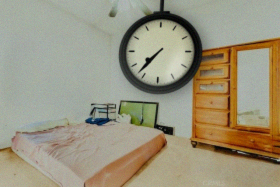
7:37
